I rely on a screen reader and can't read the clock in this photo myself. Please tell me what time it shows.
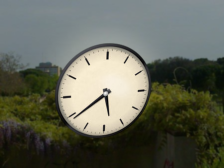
5:39
